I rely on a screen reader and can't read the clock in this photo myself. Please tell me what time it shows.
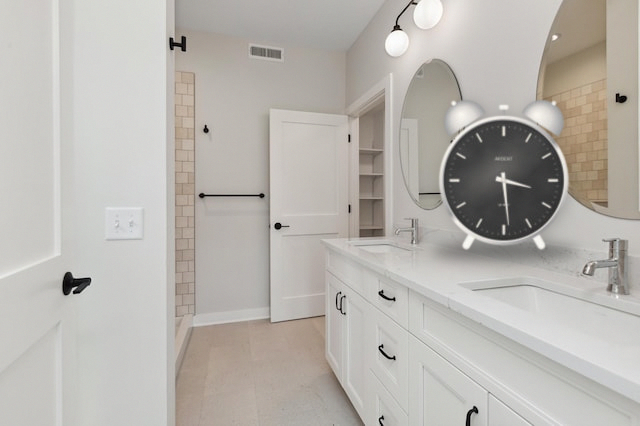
3:29
